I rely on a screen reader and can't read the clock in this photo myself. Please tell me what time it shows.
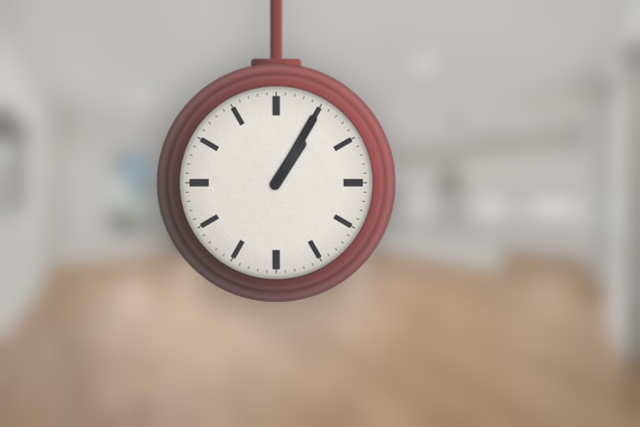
1:05
